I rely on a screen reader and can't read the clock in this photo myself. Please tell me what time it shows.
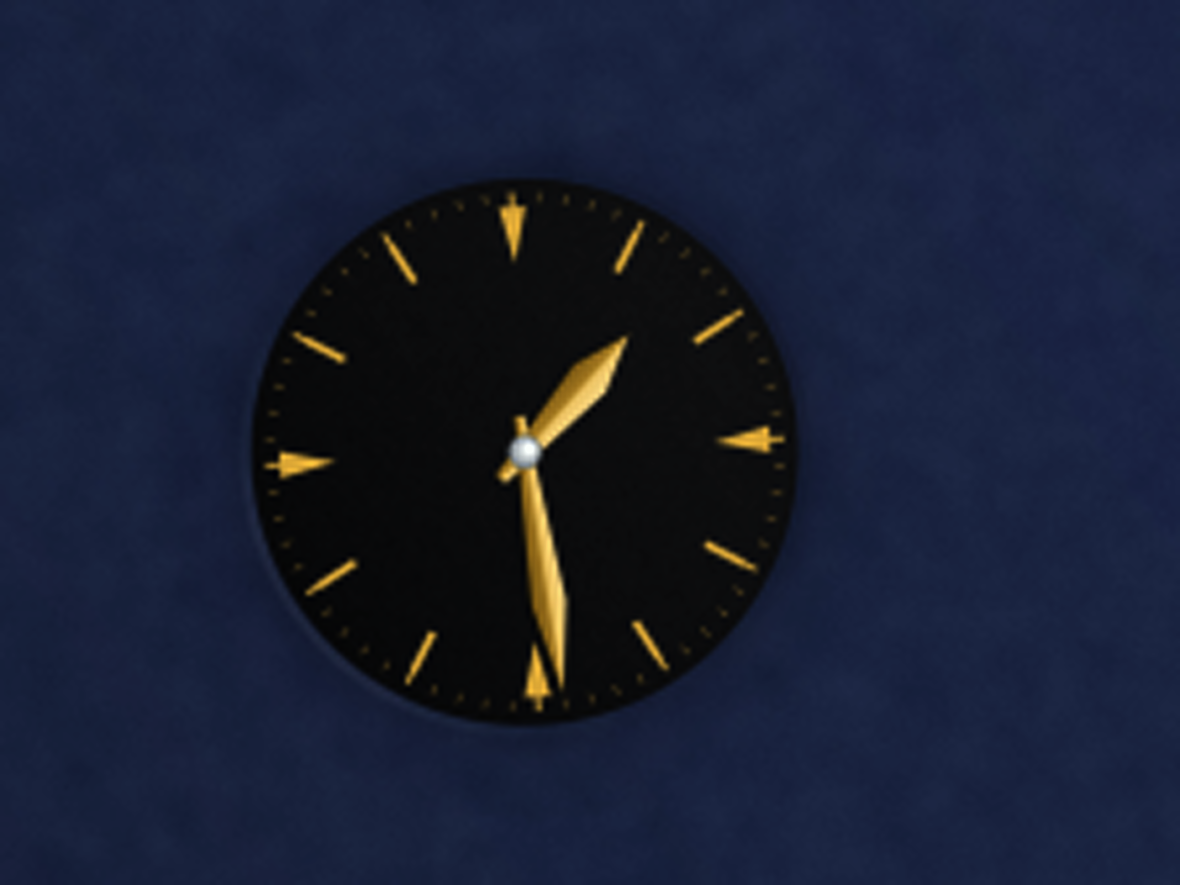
1:29
